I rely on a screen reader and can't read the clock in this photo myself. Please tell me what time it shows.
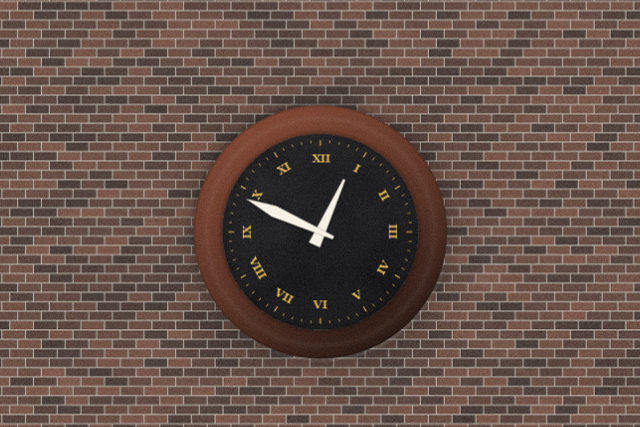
12:49
